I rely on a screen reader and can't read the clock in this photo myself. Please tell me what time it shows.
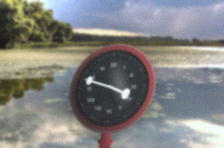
3:48
